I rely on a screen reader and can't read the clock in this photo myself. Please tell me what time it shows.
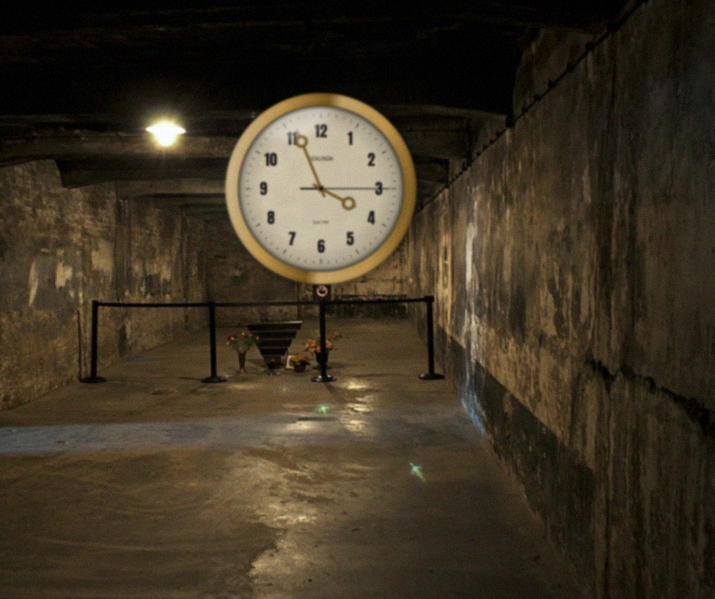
3:56:15
